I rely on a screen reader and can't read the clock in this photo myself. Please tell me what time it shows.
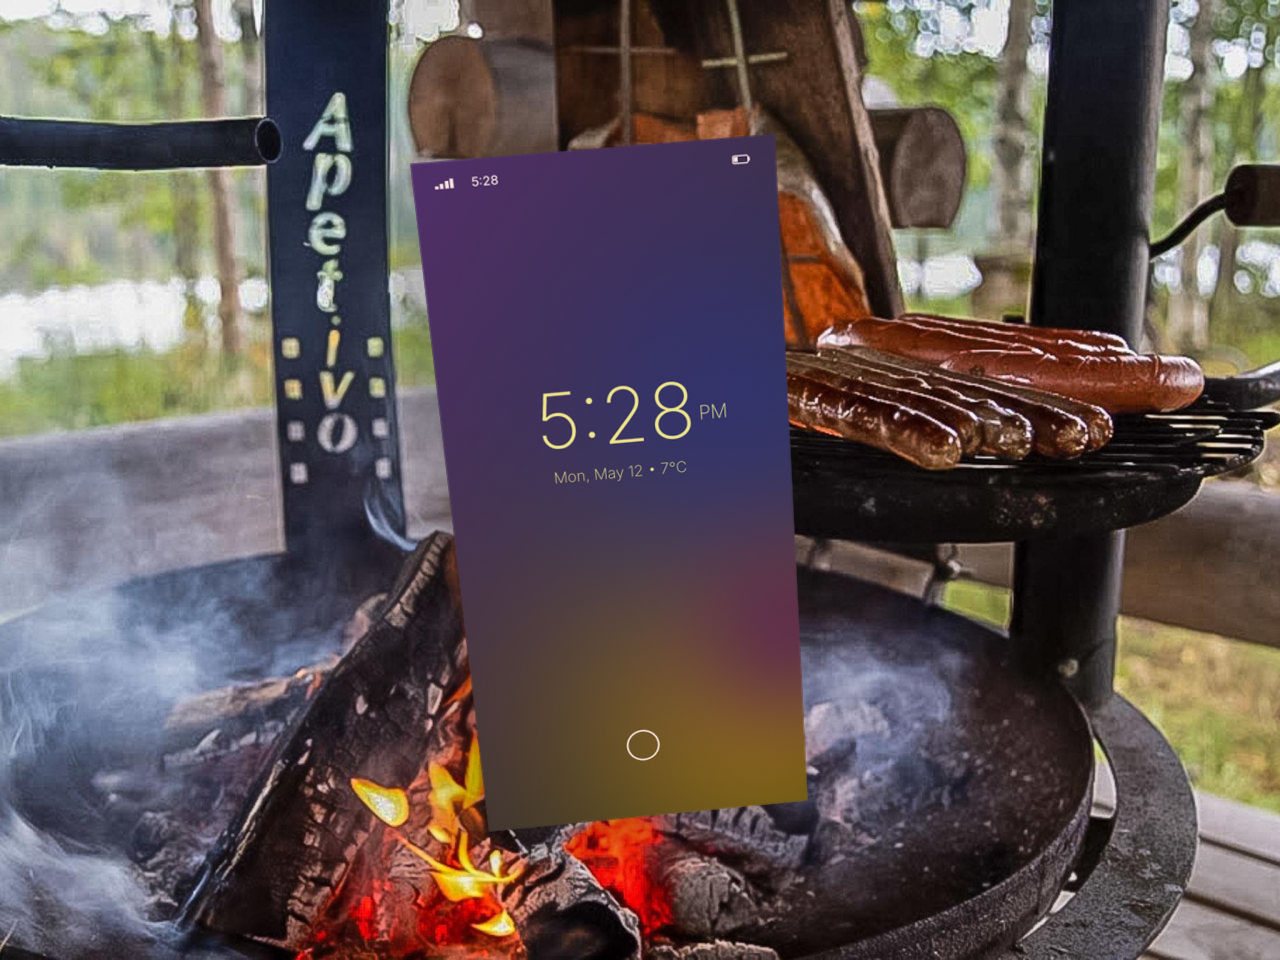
5:28
